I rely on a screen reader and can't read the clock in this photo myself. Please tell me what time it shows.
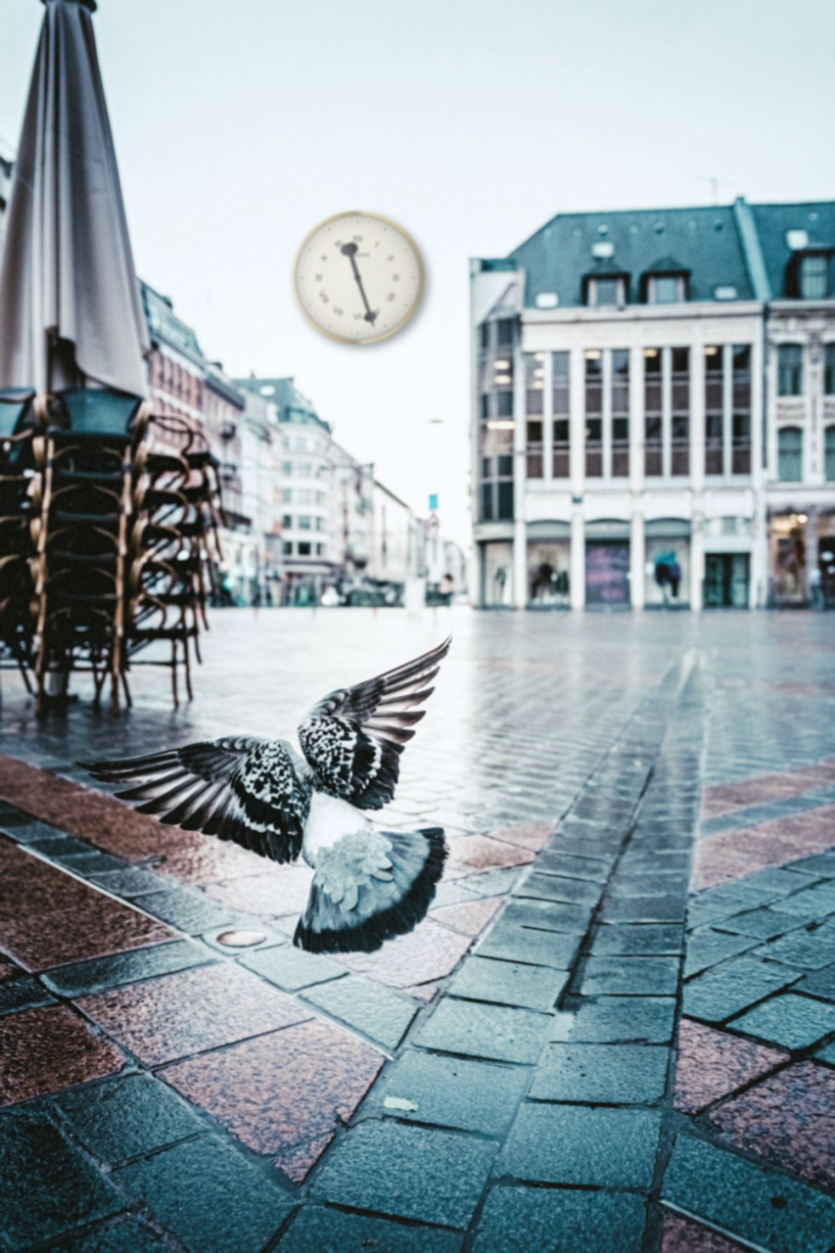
11:27
